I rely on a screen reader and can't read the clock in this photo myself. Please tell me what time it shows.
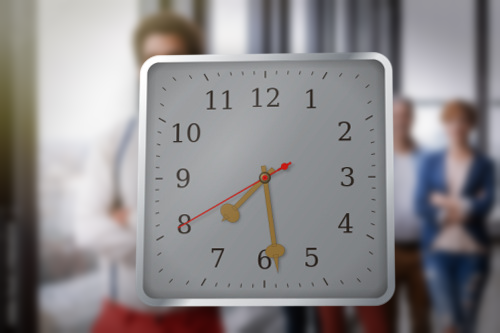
7:28:40
